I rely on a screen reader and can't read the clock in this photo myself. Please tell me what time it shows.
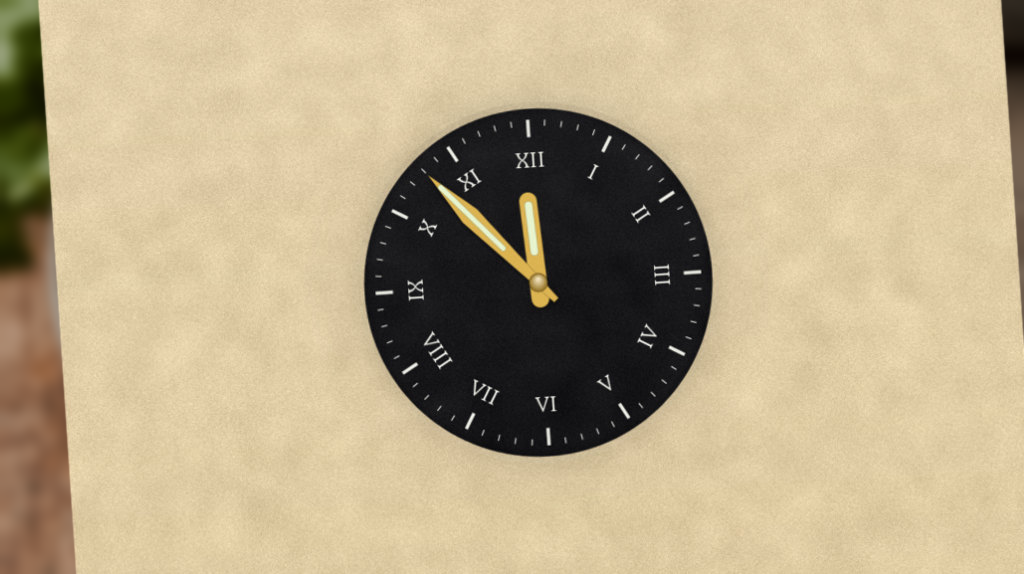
11:53
